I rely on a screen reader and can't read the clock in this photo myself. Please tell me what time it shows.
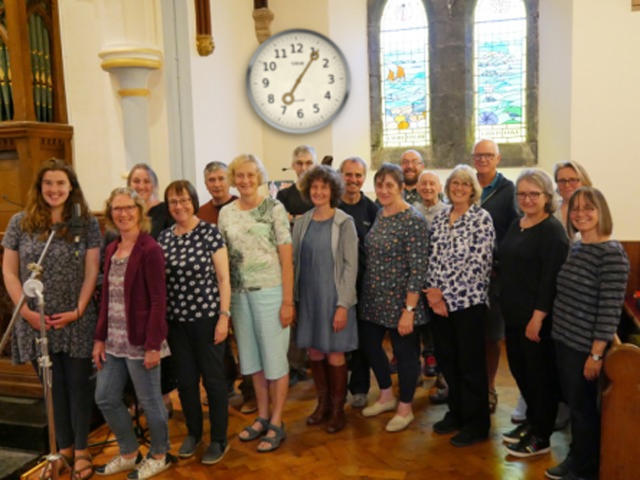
7:06
